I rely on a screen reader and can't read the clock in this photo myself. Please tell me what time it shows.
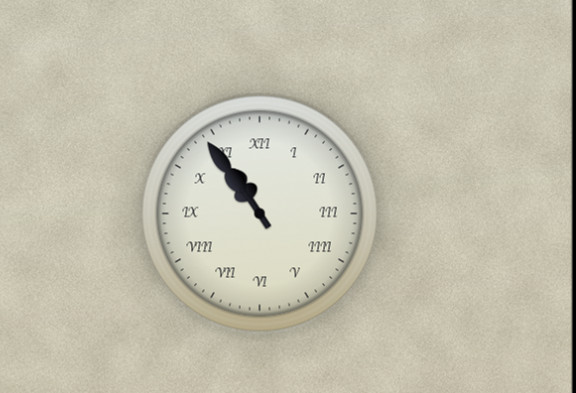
10:54
